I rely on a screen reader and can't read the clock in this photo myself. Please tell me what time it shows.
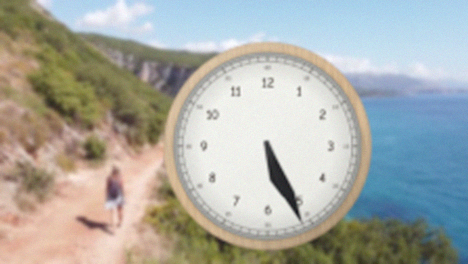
5:26
